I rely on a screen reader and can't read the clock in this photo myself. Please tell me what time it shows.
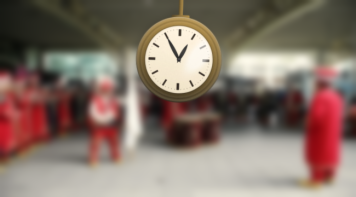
12:55
